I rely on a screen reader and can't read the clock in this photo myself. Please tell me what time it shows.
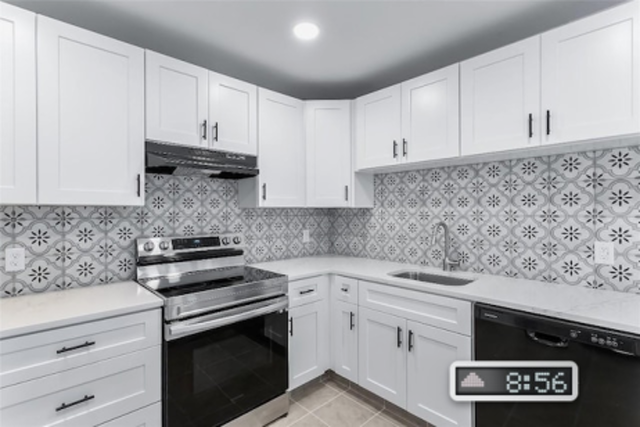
8:56
